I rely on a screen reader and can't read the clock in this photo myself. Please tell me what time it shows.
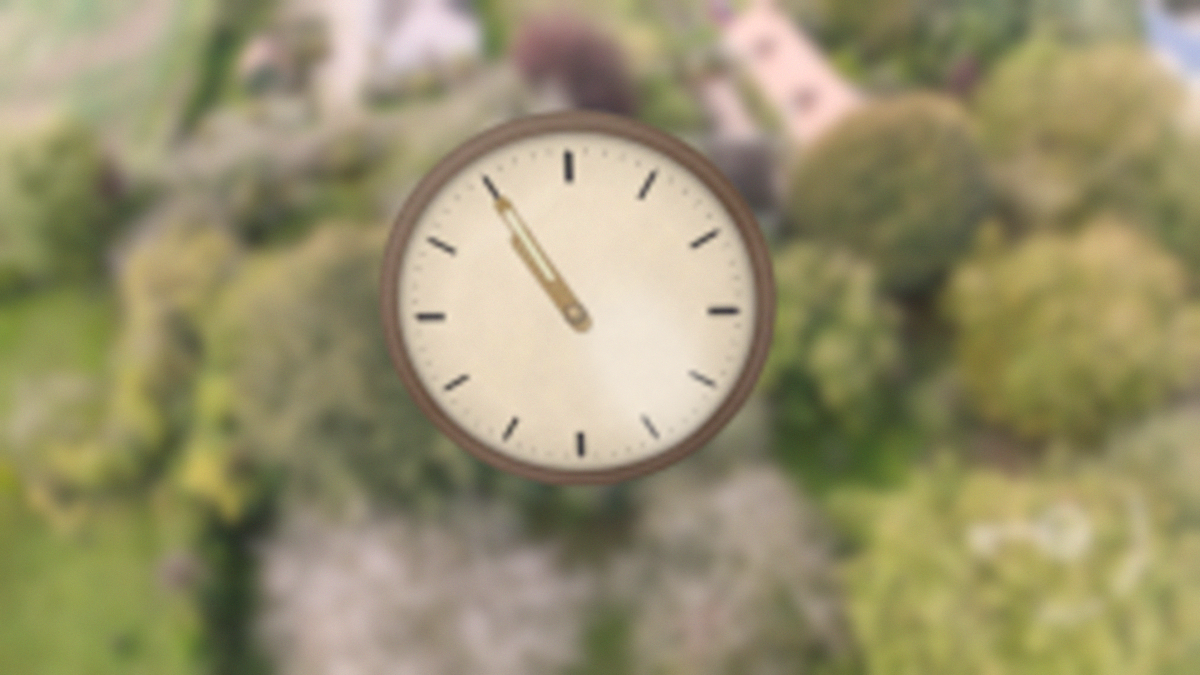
10:55
